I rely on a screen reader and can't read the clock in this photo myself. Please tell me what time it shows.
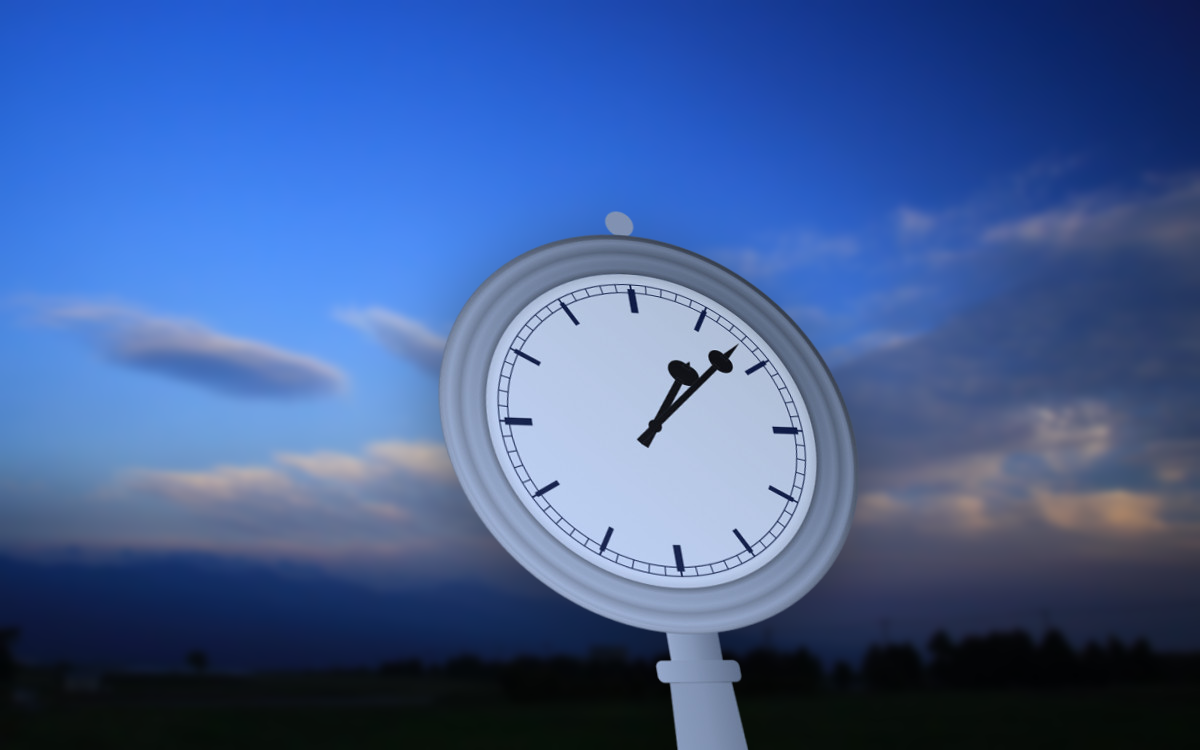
1:08
